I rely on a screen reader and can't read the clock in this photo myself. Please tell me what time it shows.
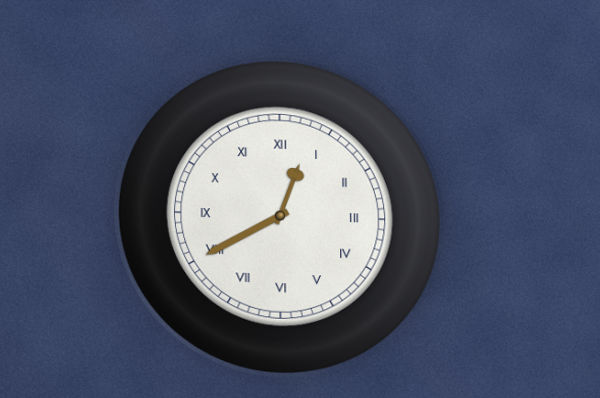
12:40
